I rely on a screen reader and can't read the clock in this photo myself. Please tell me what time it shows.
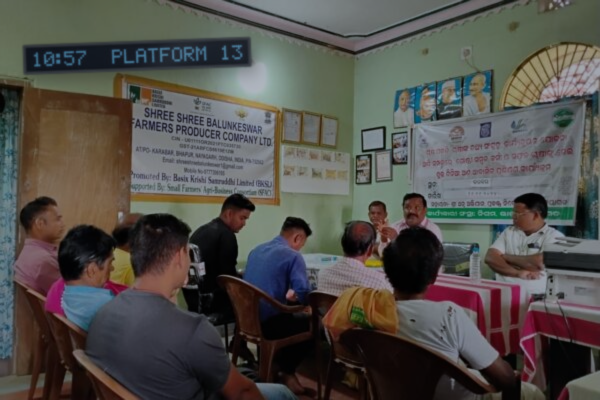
10:57
